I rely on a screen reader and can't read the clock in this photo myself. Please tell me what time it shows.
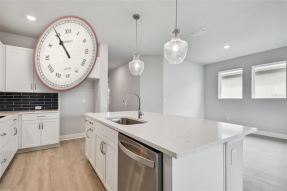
10:55
